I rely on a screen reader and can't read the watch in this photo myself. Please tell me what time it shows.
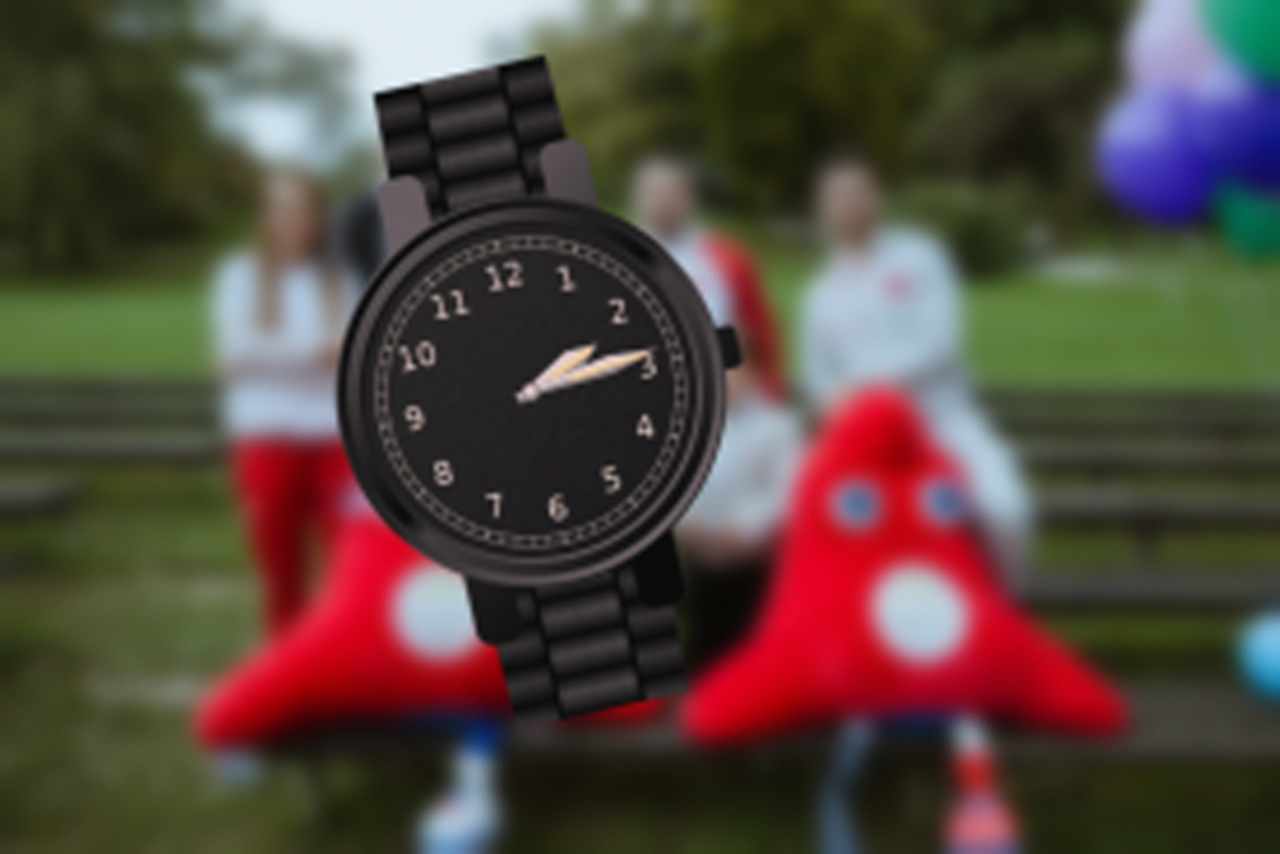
2:14
